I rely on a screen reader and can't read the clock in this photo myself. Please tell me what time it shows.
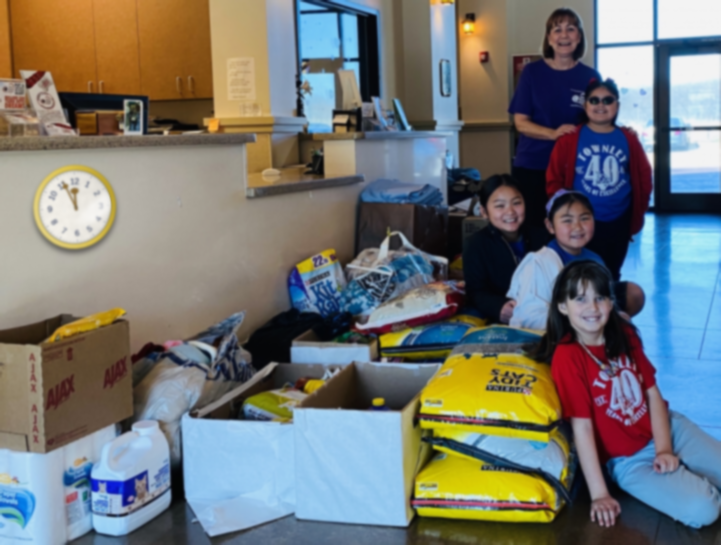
11:56
